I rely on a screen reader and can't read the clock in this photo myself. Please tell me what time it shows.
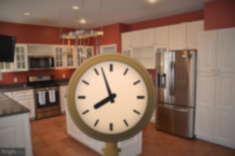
7:57
